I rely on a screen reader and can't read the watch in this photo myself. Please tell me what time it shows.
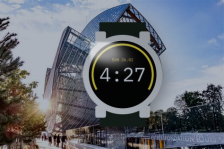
4:27
